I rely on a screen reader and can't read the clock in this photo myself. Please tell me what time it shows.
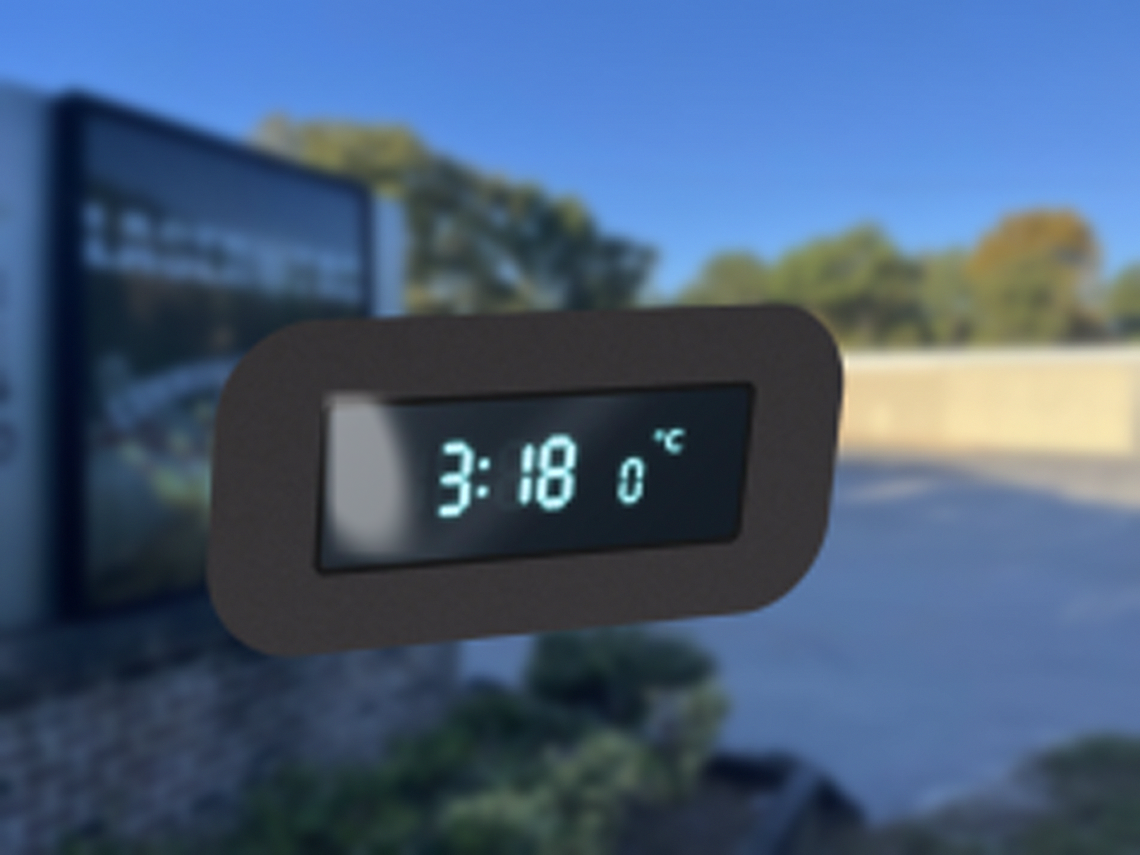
3:18
